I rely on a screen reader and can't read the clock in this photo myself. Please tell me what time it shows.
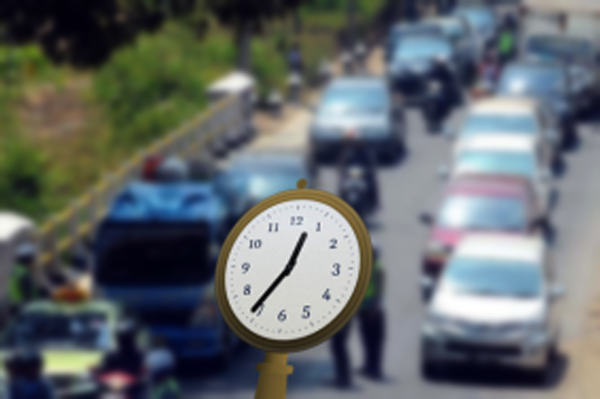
12:36
